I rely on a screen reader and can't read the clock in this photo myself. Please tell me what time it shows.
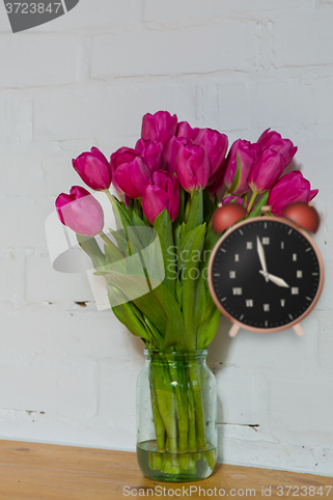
3:58
